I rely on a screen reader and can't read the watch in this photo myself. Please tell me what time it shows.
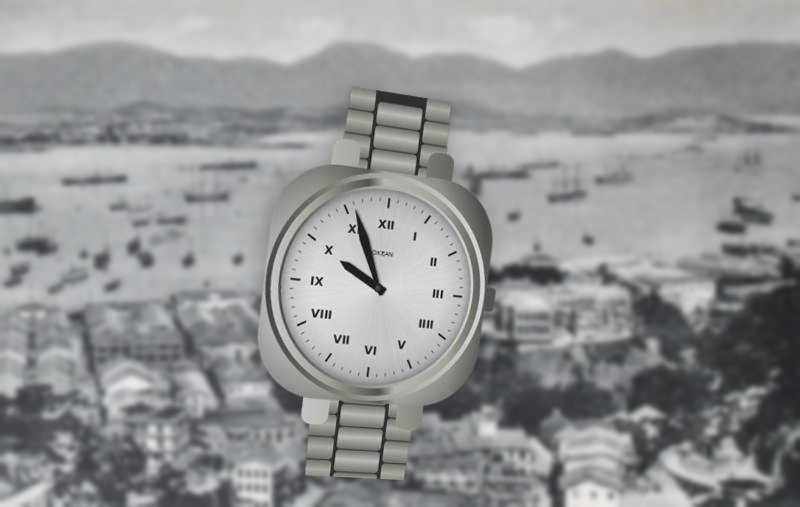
9:56
